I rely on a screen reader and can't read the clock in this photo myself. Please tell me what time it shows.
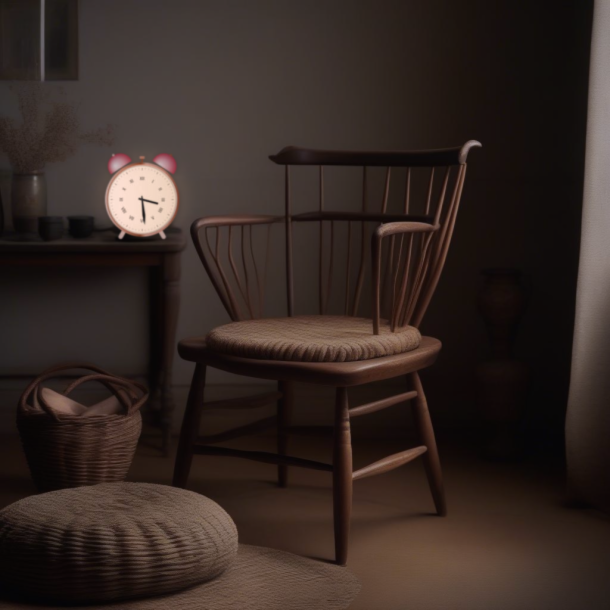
3:29
